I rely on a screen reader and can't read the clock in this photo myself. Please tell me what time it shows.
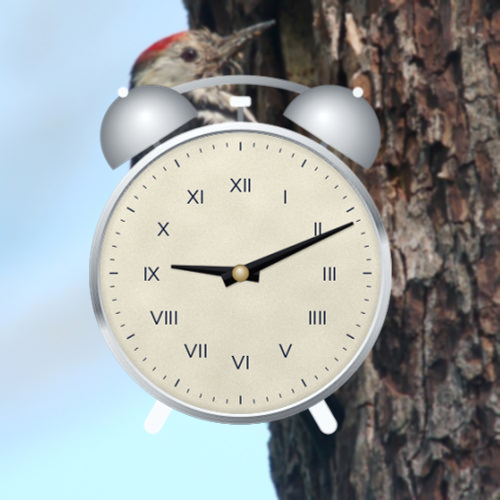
9:11
